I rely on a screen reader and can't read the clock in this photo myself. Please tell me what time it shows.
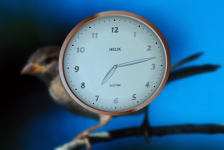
7:13
